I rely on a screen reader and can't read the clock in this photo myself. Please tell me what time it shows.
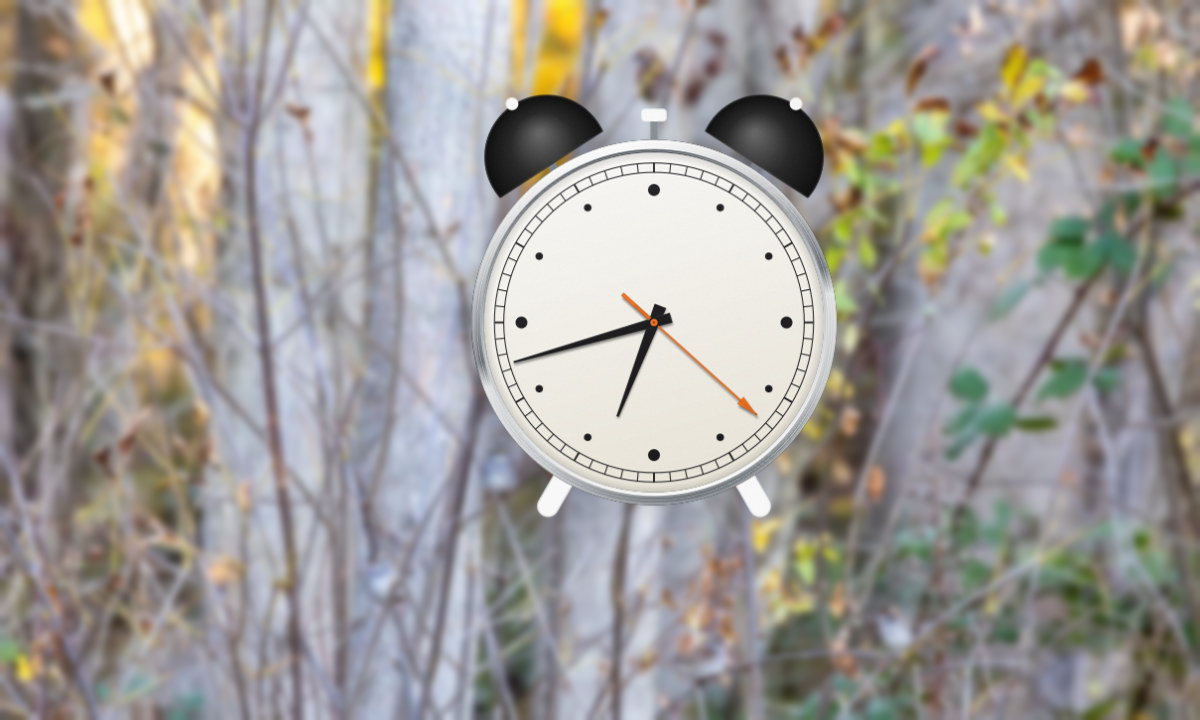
6:42:22
